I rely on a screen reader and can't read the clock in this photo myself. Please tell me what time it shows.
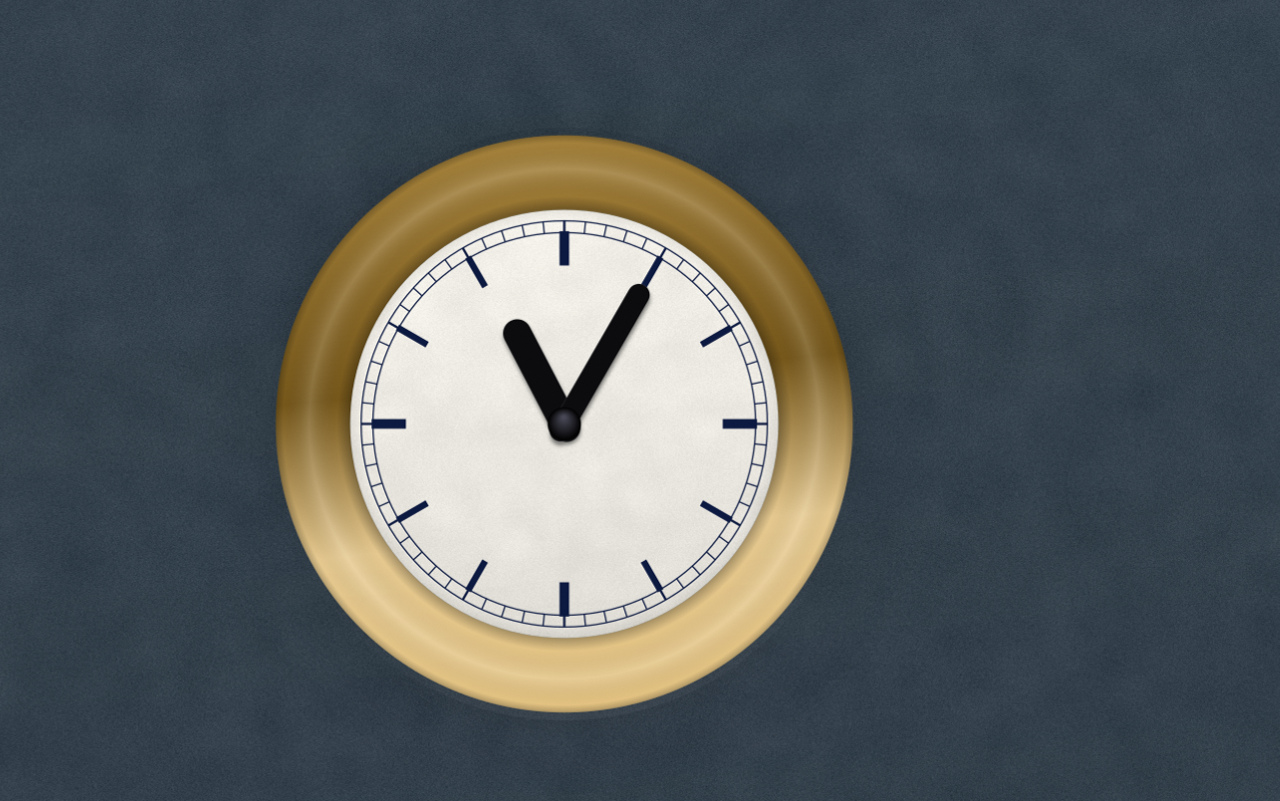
11:05
